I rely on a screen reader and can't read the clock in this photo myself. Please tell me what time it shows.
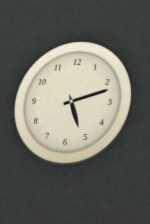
5:12
